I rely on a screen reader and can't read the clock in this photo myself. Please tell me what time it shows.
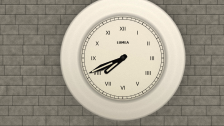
7:41
